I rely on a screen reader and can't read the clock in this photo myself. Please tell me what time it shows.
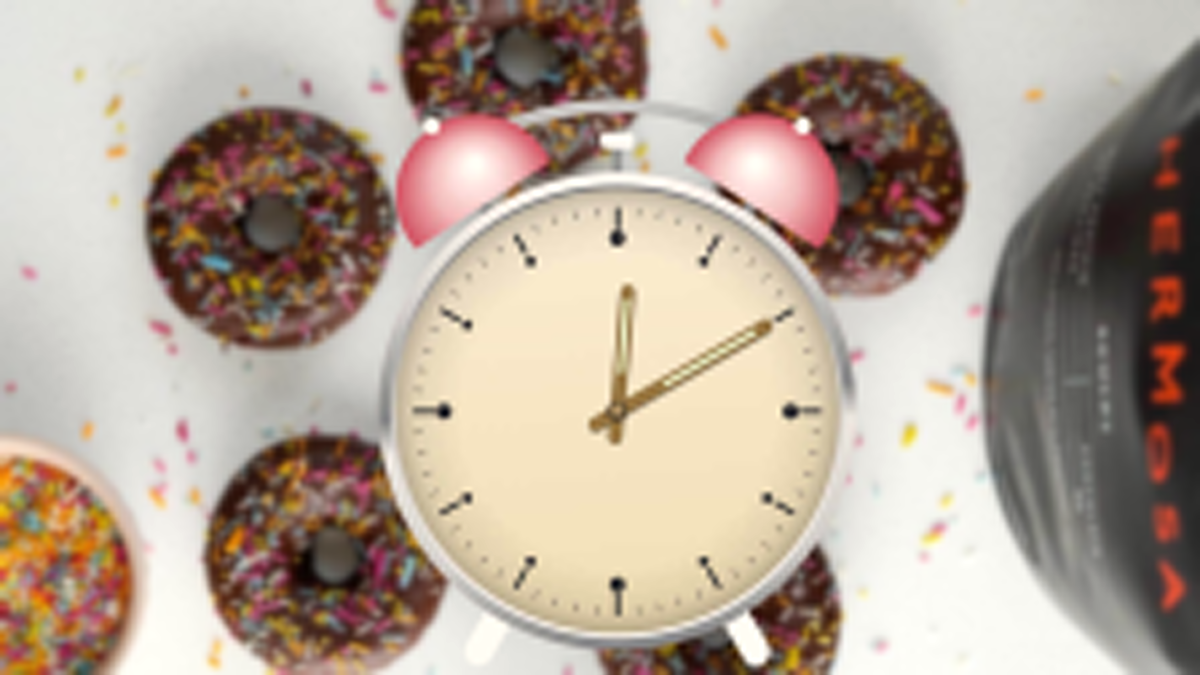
12:10
